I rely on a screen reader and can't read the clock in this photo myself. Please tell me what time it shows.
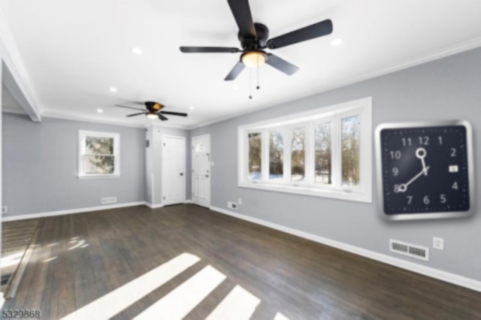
11:39
